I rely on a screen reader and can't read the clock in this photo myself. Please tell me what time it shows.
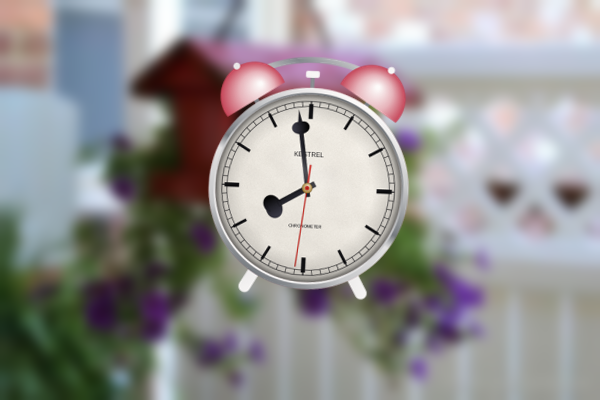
7:58:31
